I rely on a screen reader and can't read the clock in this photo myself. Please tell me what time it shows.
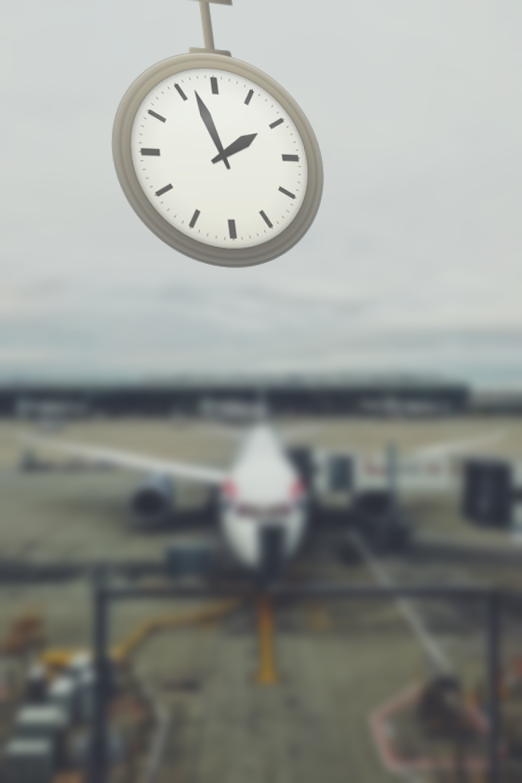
1:57
